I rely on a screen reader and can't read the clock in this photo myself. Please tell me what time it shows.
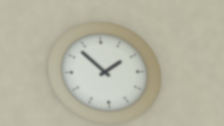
1:53
